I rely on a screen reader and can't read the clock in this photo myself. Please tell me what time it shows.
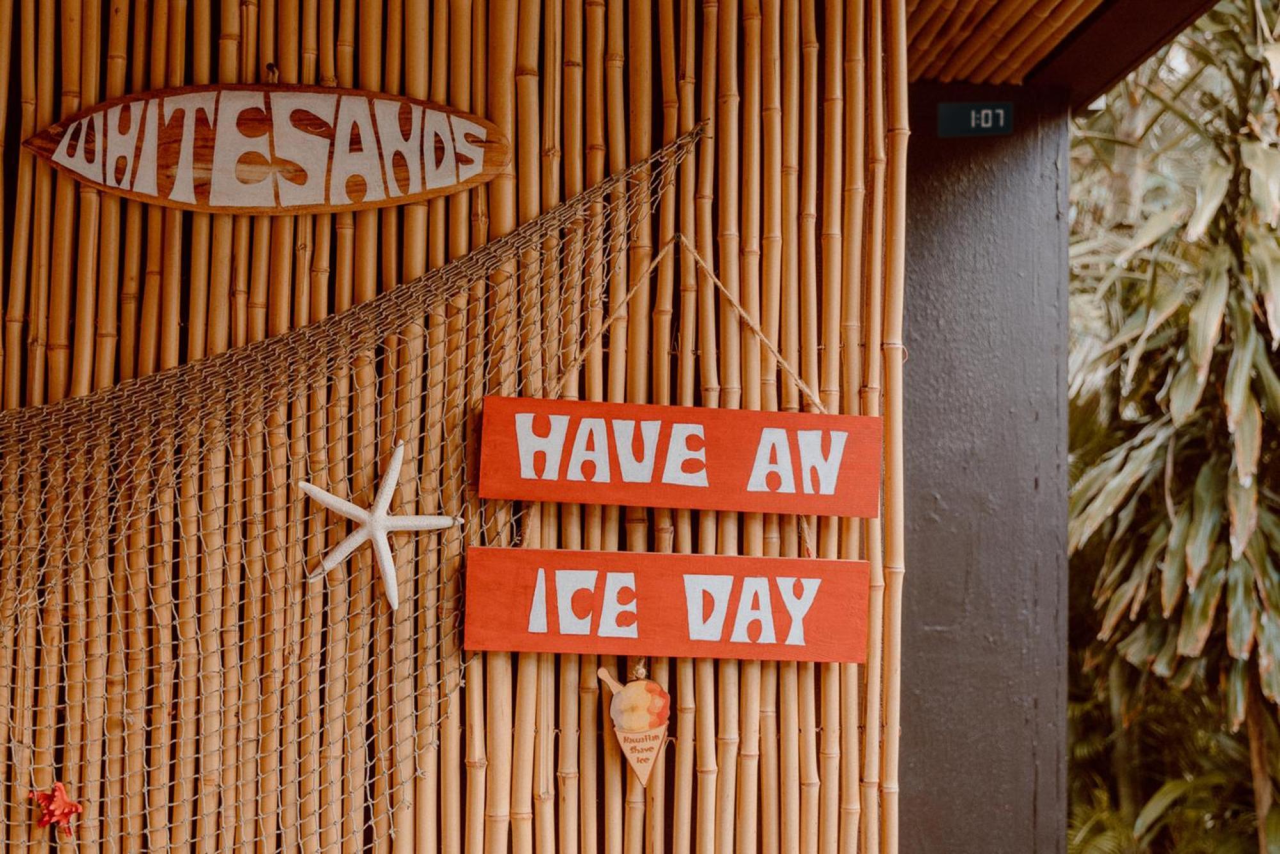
1:07
